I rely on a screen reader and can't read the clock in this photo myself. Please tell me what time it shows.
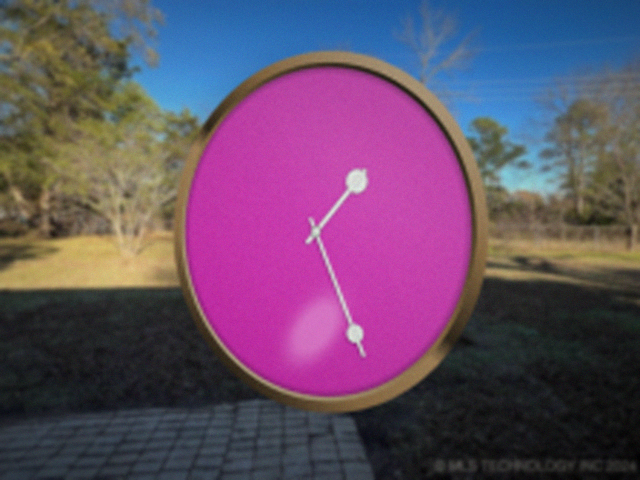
1:26
